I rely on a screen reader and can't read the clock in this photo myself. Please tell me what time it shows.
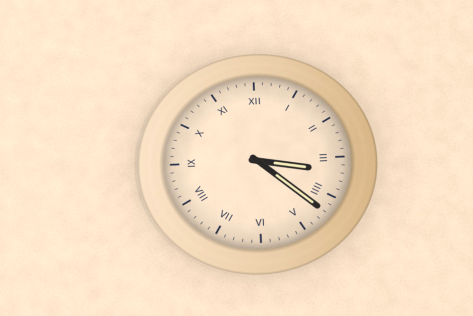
3:22
